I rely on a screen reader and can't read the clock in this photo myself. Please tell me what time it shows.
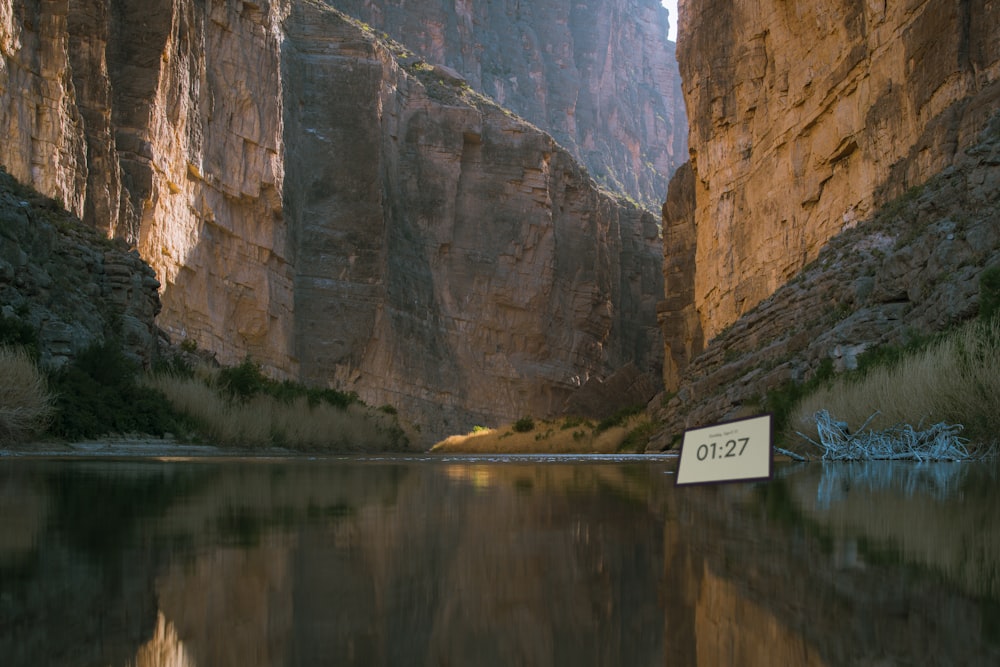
1:27
